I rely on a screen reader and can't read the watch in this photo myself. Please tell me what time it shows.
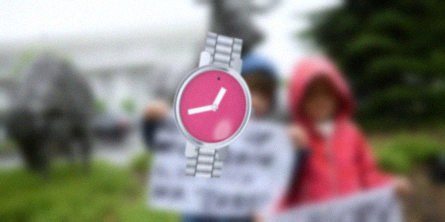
12:42
